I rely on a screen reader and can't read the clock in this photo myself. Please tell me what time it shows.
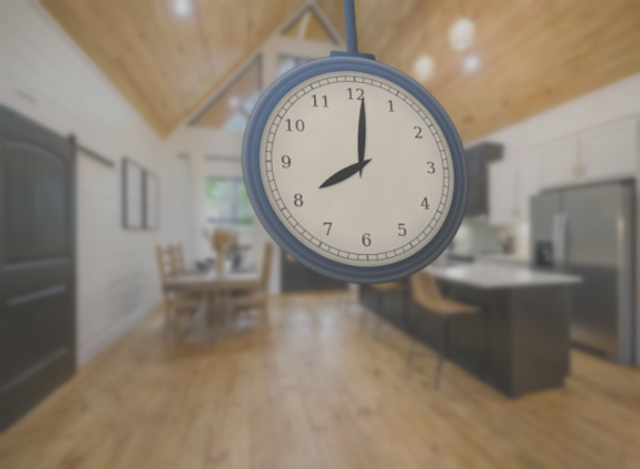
8:01
